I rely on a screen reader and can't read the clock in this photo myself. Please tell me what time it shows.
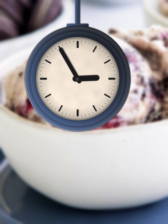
2:55
